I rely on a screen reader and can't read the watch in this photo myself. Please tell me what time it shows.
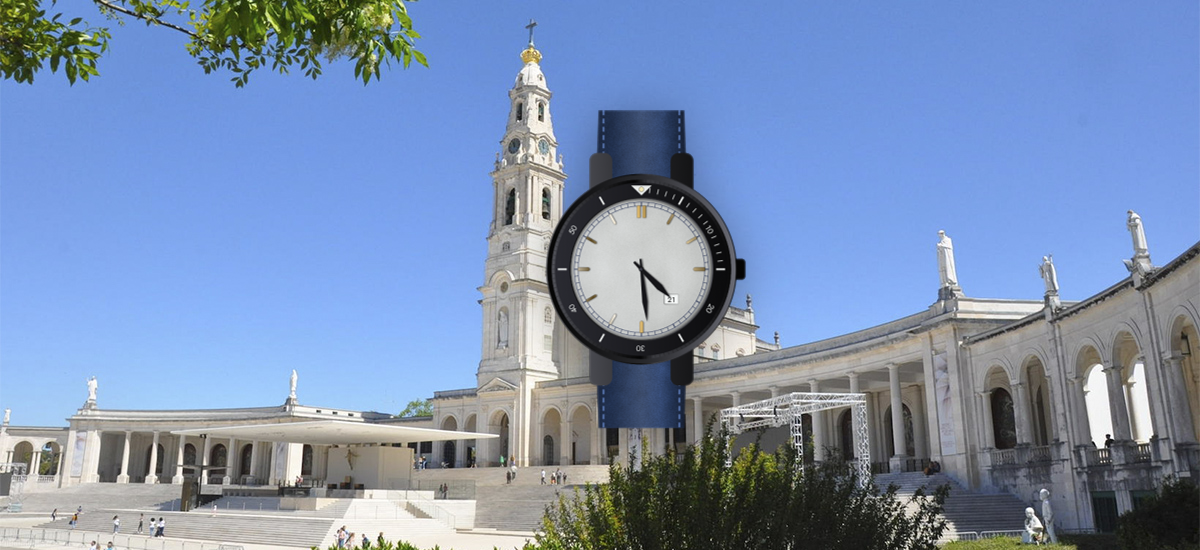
4:29
